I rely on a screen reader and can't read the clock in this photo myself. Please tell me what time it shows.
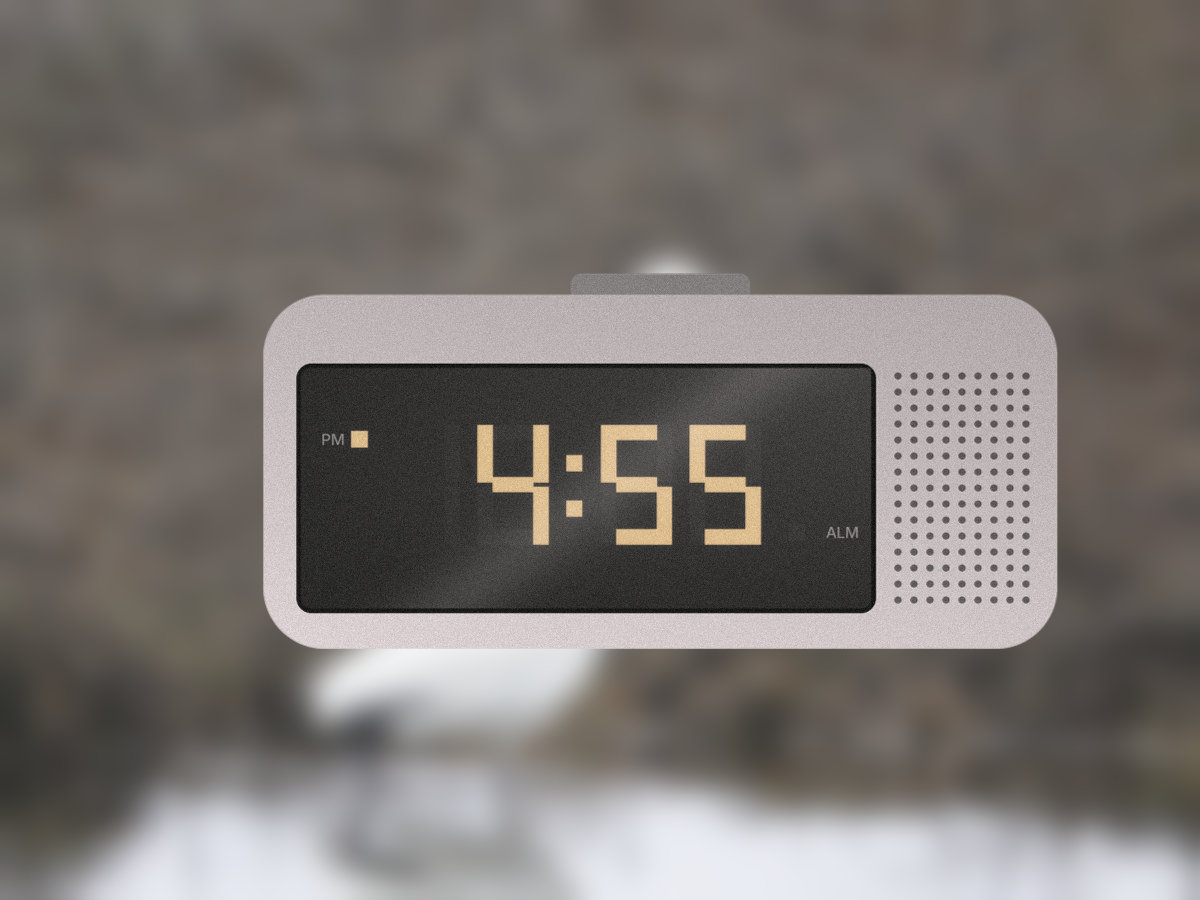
4:55
